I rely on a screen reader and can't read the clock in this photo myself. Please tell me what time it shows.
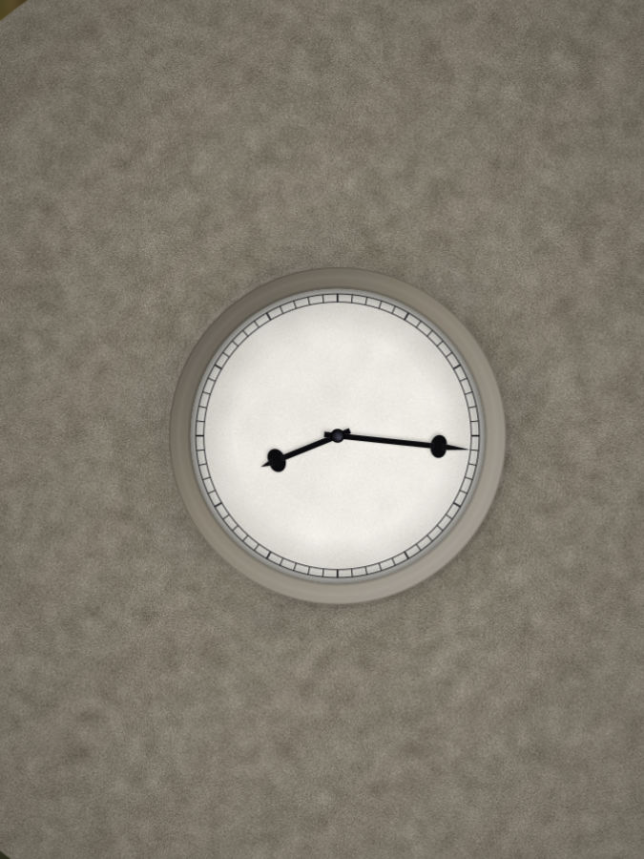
8:16
